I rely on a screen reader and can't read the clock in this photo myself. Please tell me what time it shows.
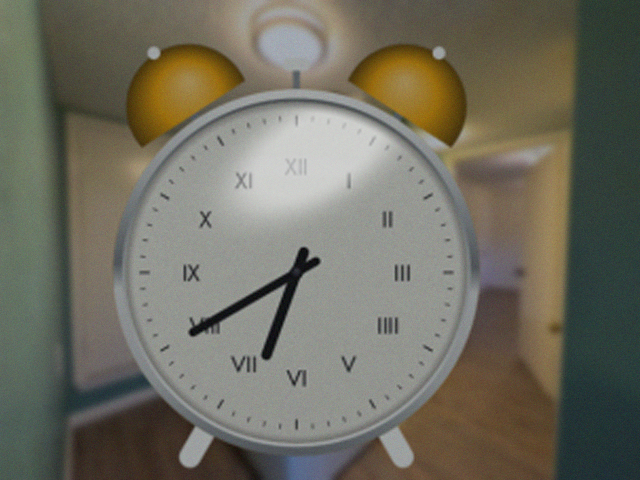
6:40
